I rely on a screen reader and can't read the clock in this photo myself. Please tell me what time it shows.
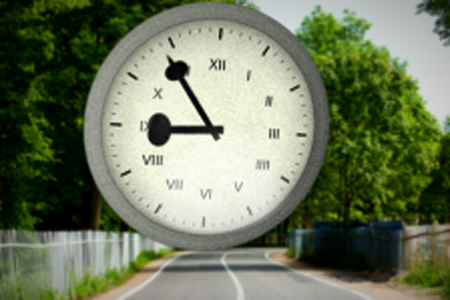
8:54
